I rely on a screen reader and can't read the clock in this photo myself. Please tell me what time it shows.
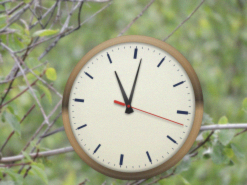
11:01:17
